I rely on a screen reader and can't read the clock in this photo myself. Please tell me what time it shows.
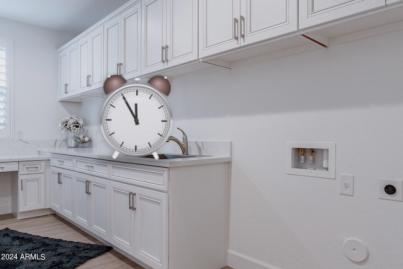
11:55
